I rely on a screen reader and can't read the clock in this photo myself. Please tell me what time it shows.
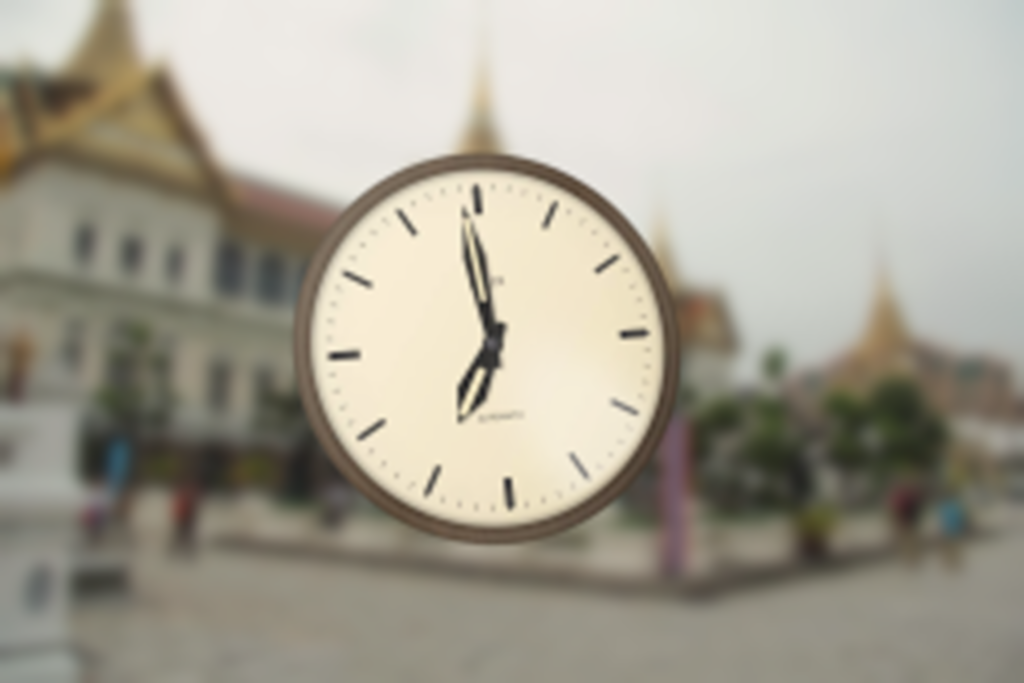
6:59
